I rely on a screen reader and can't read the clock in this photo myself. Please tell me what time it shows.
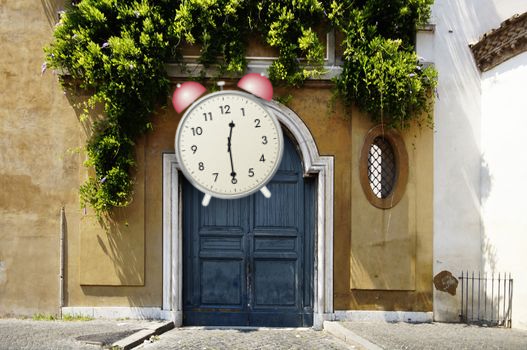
12:30
